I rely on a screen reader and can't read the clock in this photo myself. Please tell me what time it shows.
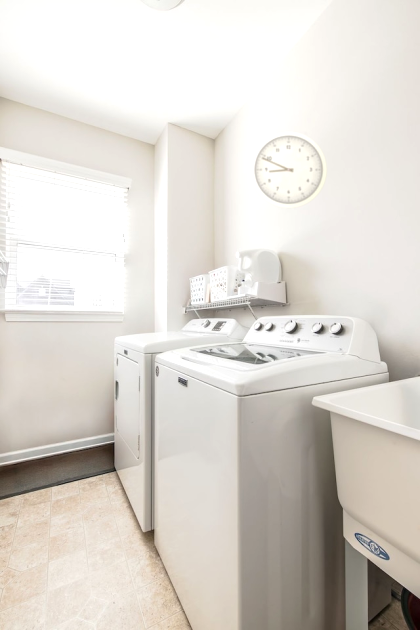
8:49
